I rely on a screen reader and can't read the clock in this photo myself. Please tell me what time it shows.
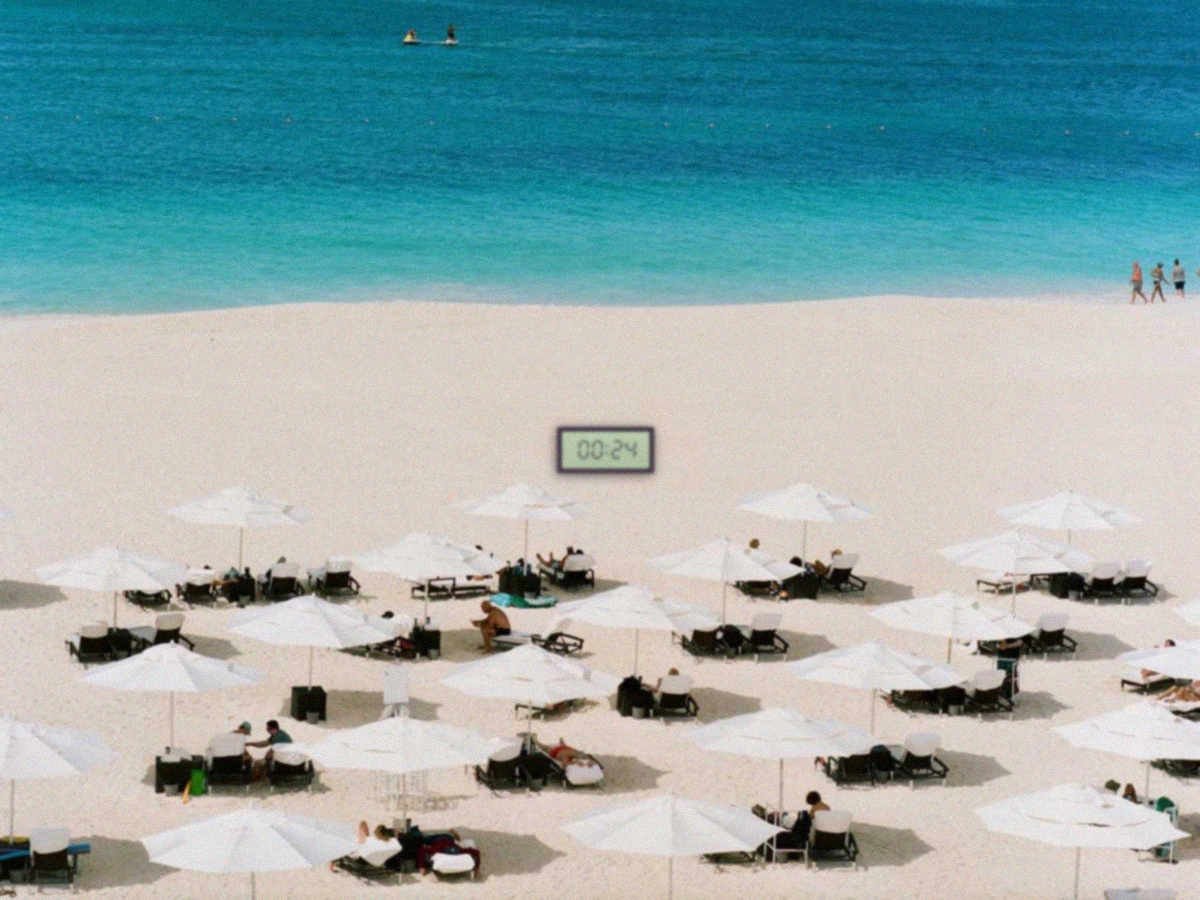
0:24
